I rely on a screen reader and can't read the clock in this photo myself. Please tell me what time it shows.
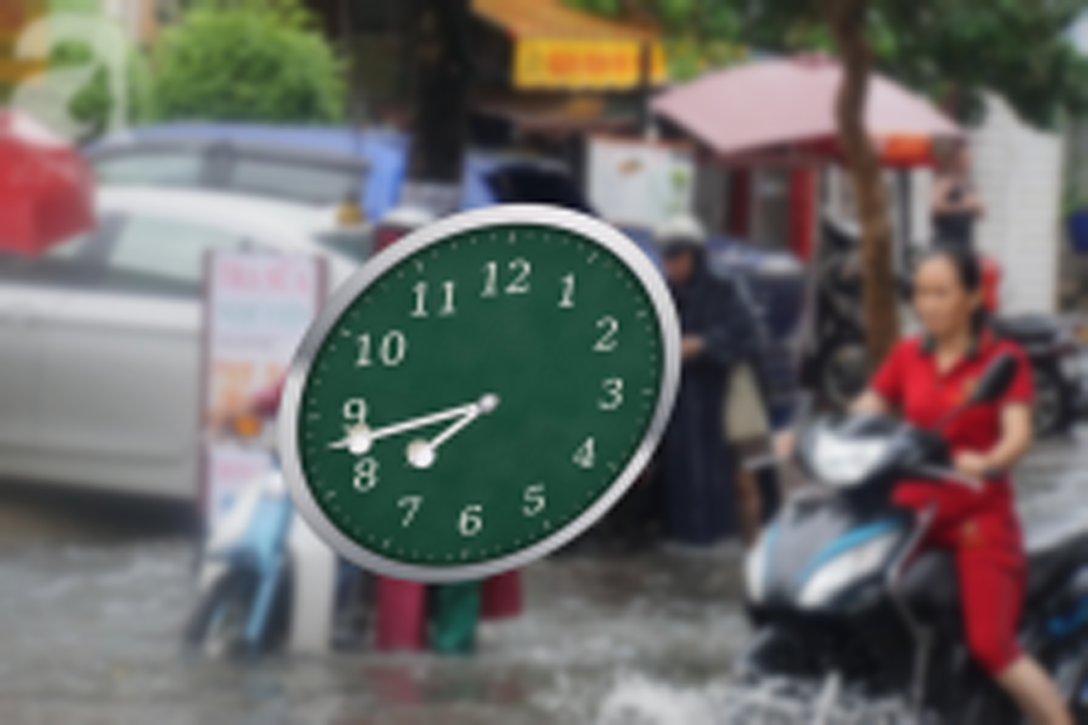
7:43
